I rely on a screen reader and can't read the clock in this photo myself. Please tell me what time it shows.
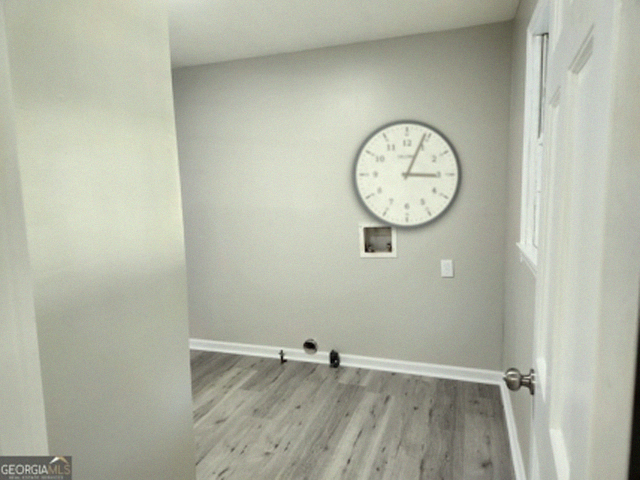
3:04
